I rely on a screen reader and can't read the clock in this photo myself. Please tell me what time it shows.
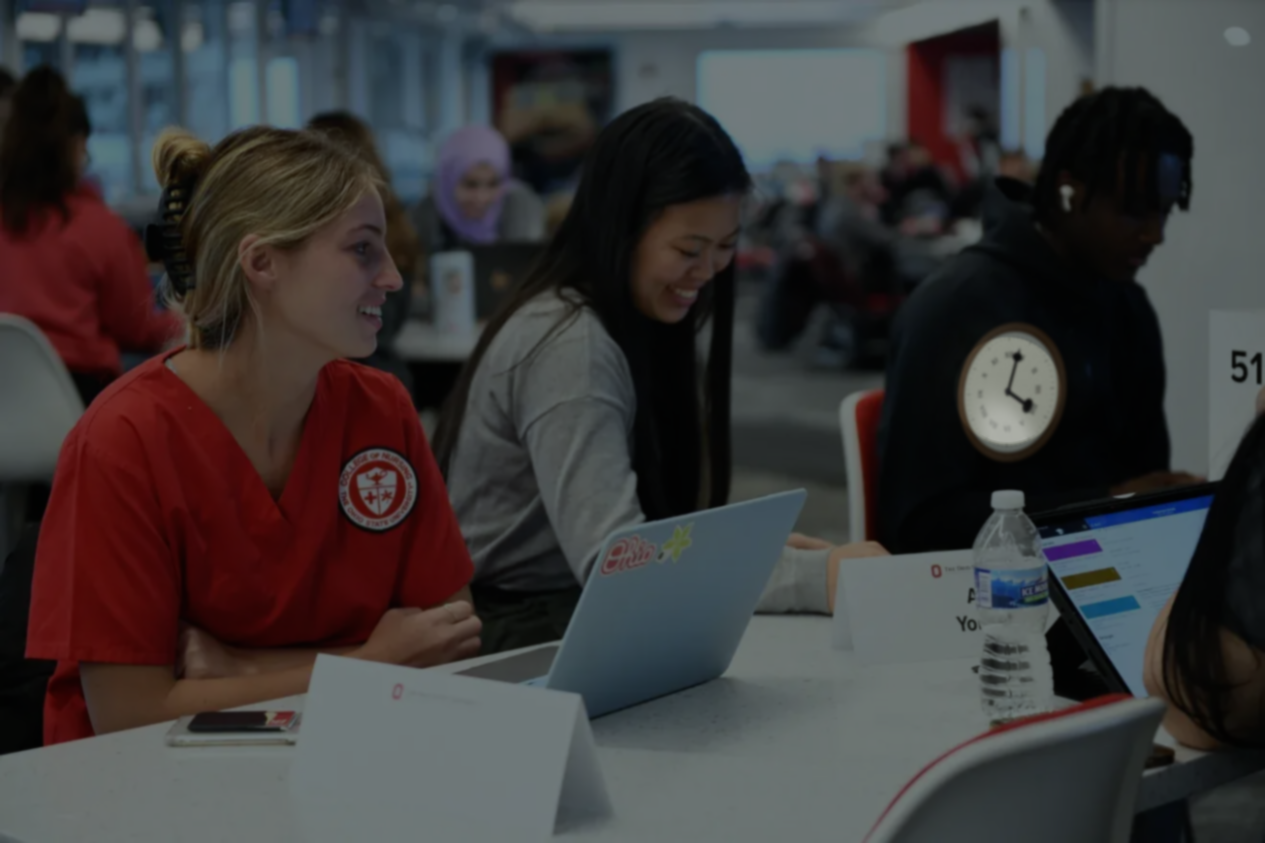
4:03
